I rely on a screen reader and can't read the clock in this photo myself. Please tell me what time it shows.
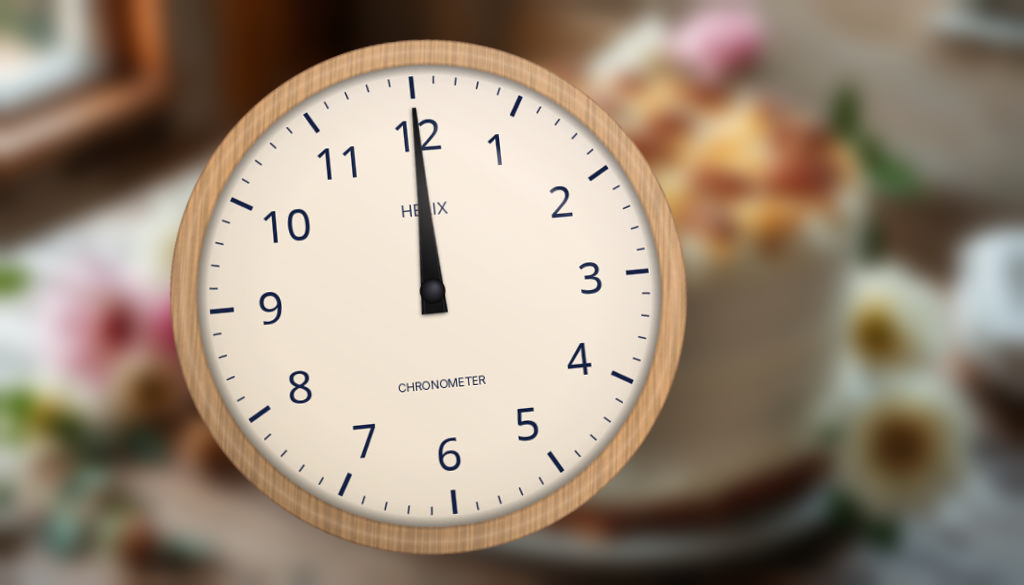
12:00
